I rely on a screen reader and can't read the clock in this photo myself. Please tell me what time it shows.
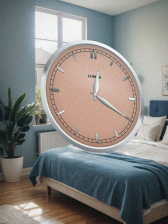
12:20
